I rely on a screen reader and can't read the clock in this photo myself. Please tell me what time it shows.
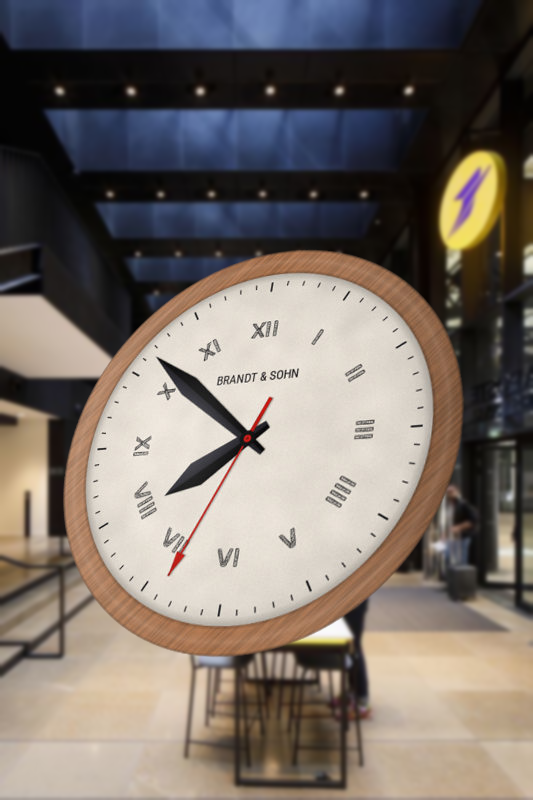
7:51:34
